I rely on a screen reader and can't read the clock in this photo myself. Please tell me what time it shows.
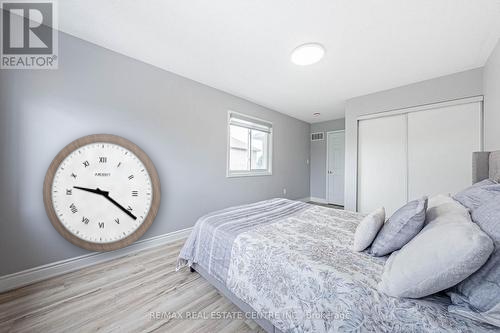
9:21
